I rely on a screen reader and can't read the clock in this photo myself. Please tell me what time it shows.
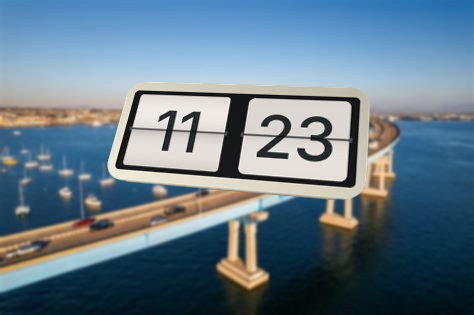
11:23
